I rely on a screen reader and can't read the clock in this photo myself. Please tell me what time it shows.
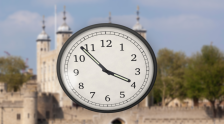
3:53
